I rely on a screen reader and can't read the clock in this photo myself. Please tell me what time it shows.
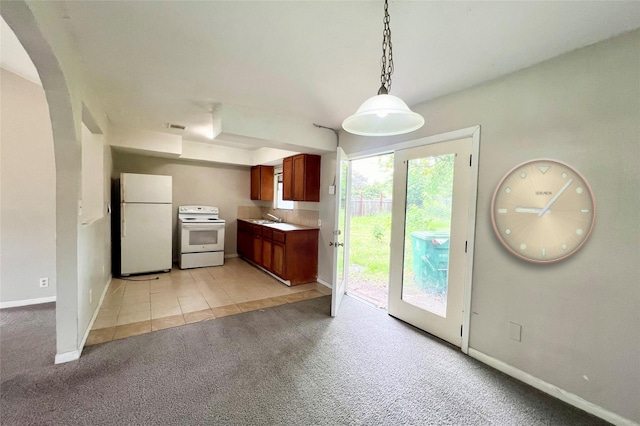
9:07
